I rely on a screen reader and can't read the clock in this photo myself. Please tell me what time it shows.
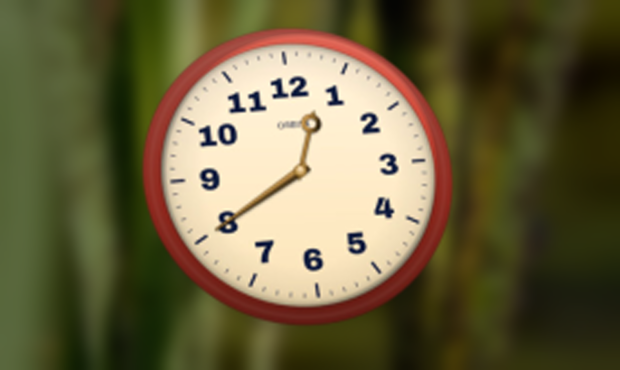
12:40
